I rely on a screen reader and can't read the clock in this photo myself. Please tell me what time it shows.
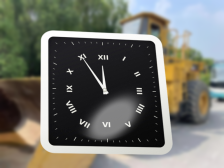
11:55
